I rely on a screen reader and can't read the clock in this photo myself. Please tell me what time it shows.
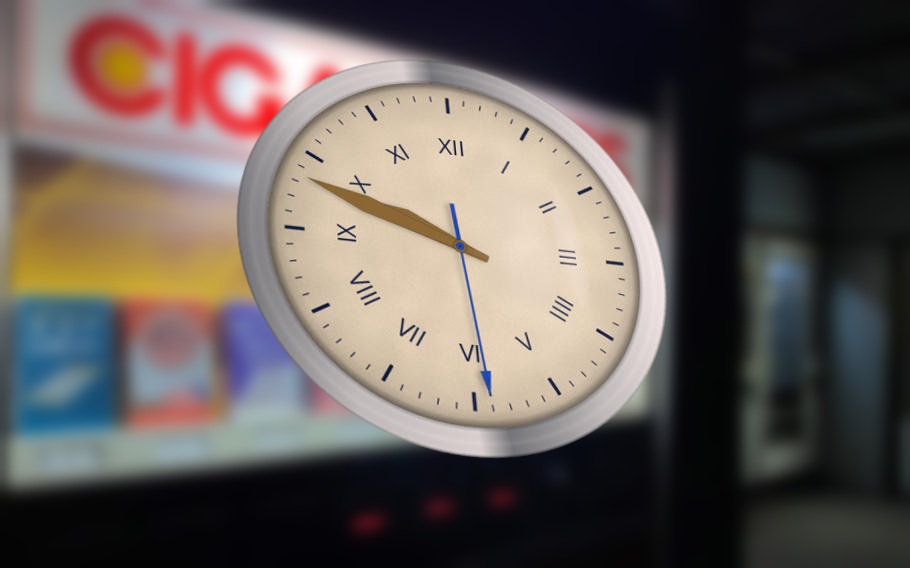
9:48:29
